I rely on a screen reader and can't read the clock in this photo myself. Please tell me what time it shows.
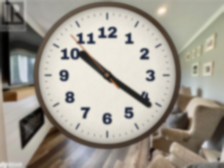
10:20:53
